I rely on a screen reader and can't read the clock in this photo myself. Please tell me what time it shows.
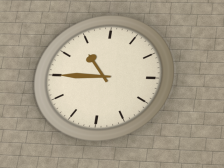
10:45
